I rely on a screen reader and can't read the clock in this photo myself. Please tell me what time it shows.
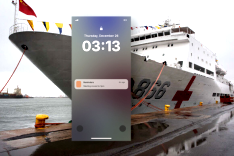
3:13
